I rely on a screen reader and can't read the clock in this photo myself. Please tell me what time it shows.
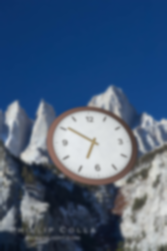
6:51
